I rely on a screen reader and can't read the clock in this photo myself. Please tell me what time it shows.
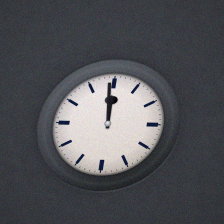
11:59
